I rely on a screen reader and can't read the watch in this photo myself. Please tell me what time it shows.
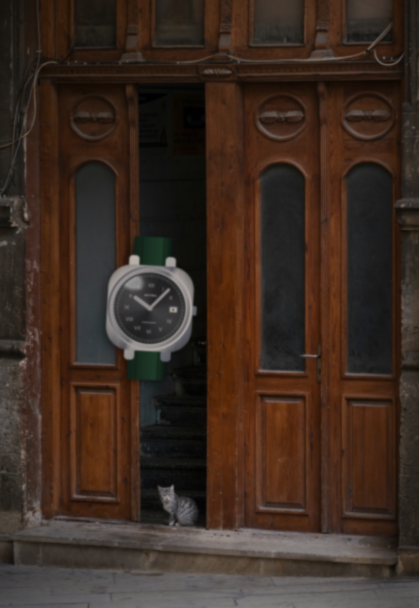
10:07
